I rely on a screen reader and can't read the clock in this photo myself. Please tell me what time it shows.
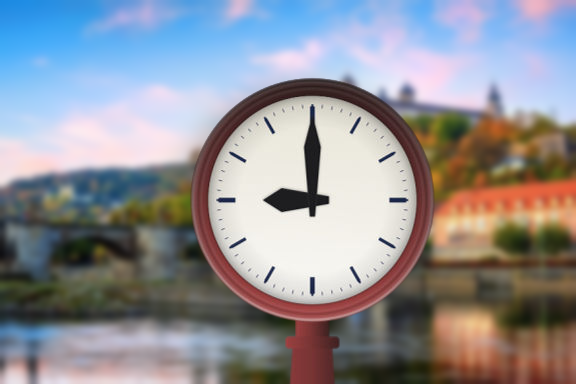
9:00
